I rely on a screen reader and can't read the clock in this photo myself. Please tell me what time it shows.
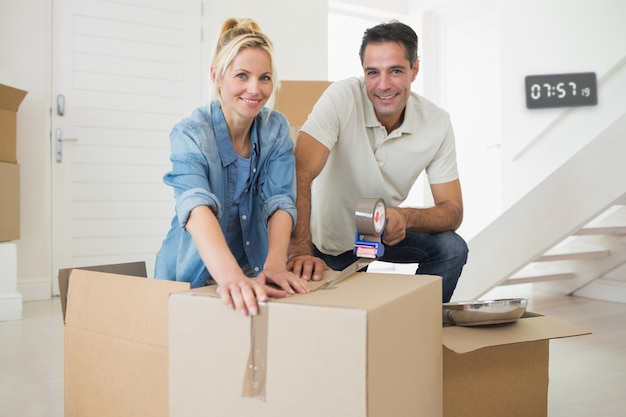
7:57
